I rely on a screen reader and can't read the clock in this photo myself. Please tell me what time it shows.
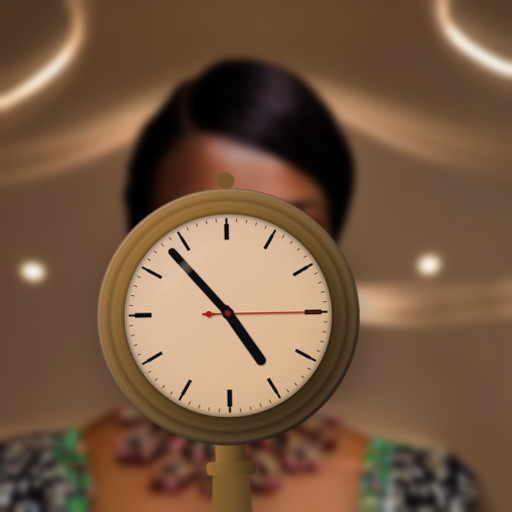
4:53:15
